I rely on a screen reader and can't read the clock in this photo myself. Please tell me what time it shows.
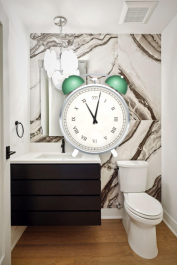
11:02
